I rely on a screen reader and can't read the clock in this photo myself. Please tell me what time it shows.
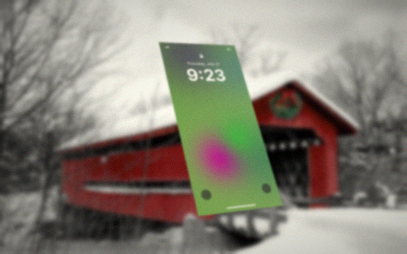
9:23
